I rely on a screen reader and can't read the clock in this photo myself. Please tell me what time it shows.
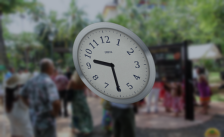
9:30
